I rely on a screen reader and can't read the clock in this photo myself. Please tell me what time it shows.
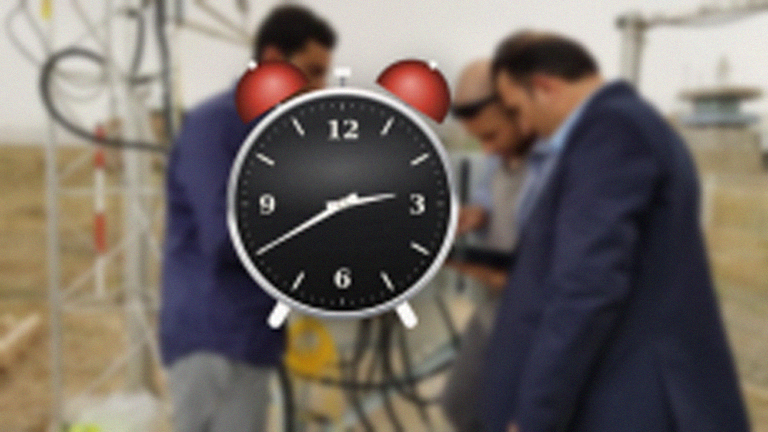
2:40
